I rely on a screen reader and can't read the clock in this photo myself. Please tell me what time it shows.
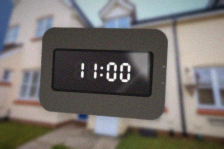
11:00
